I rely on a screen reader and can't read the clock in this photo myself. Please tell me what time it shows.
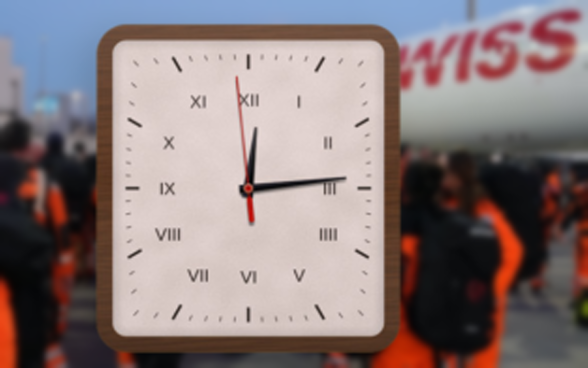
12:13:59
